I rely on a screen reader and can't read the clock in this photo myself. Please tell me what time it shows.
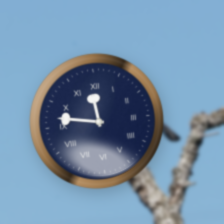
11:47
